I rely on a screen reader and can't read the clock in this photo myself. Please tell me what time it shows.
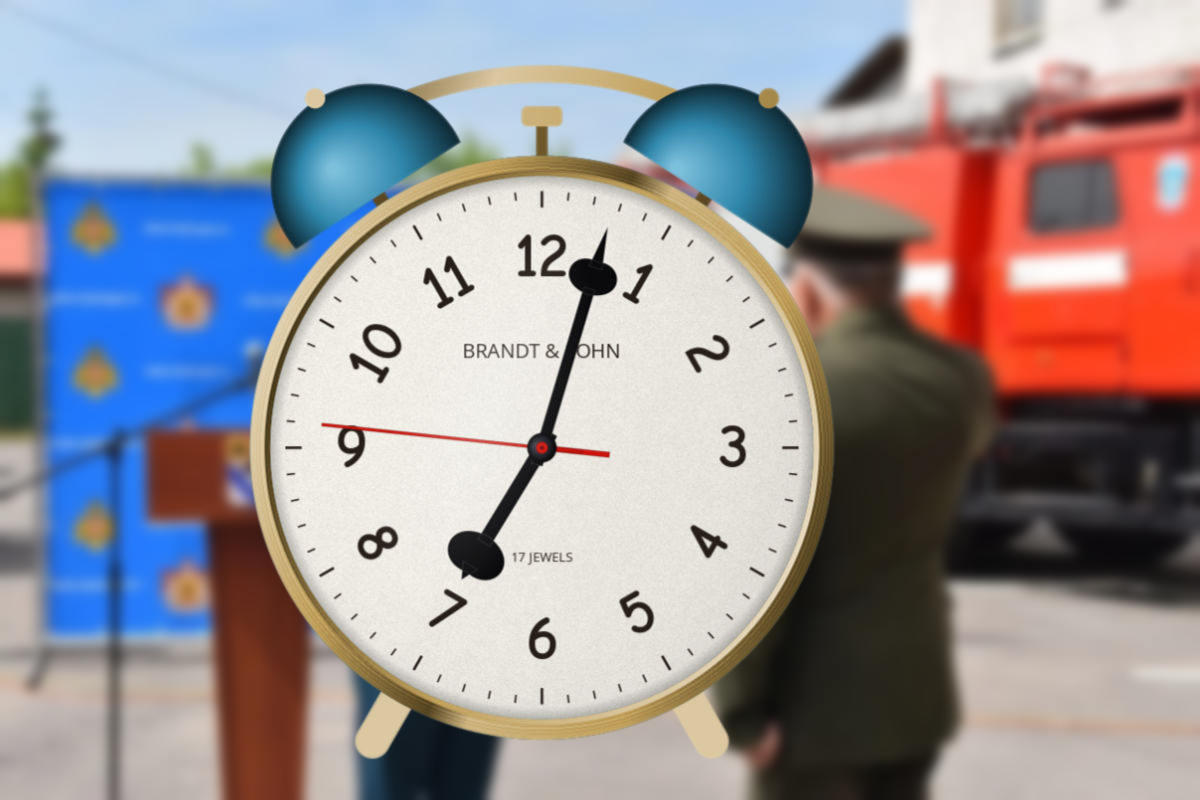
7:02:46
